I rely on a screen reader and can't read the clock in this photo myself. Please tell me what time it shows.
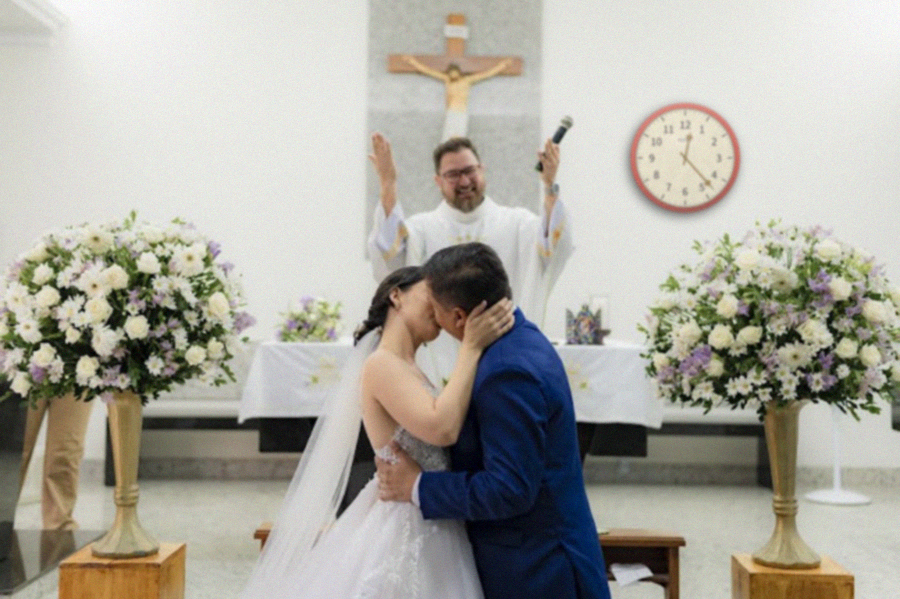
12:23
